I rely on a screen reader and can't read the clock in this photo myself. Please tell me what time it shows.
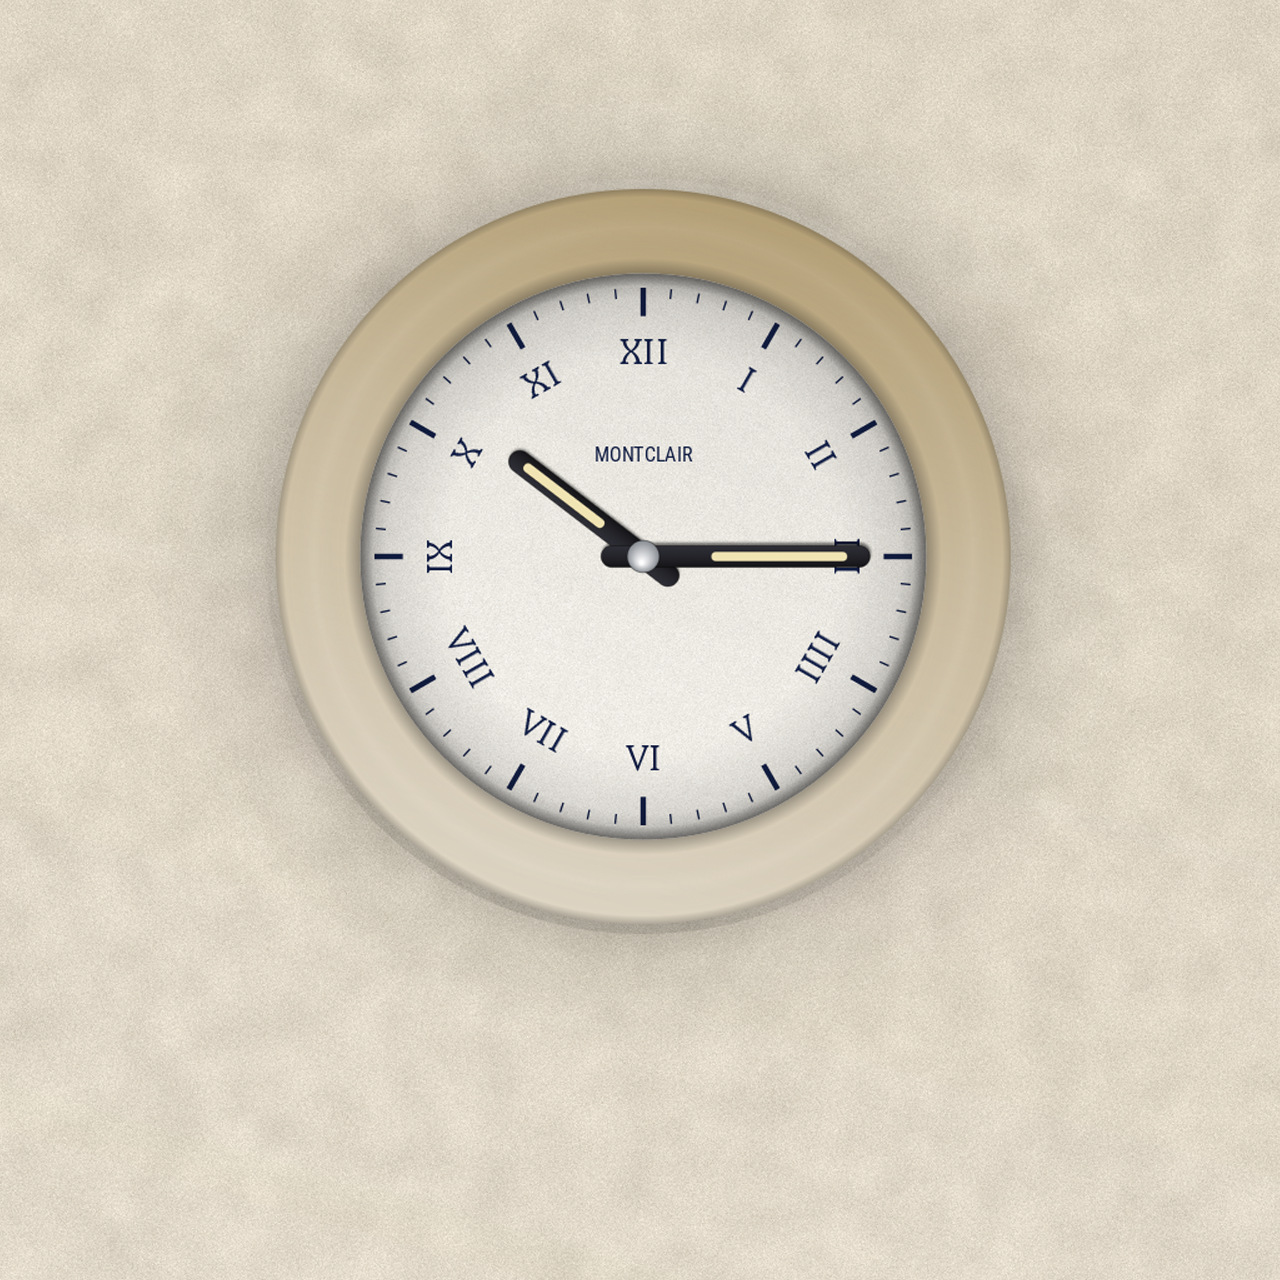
10:15
